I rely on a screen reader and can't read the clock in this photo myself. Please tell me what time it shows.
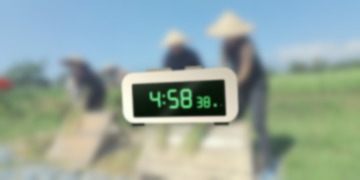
4:58
